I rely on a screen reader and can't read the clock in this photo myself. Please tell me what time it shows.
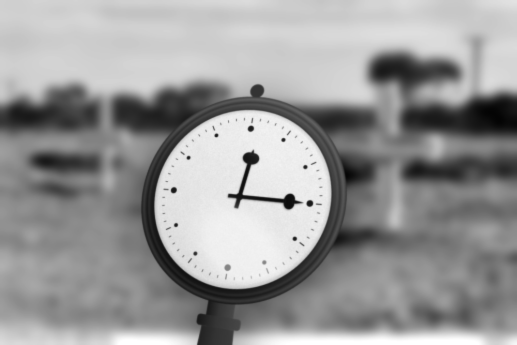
12:15
